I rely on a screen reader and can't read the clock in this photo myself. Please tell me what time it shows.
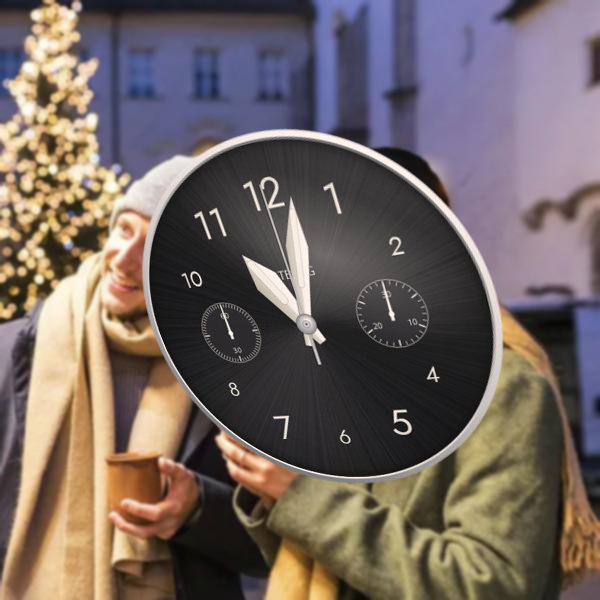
11:02
